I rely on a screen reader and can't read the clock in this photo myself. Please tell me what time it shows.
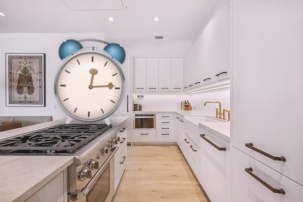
12:14
